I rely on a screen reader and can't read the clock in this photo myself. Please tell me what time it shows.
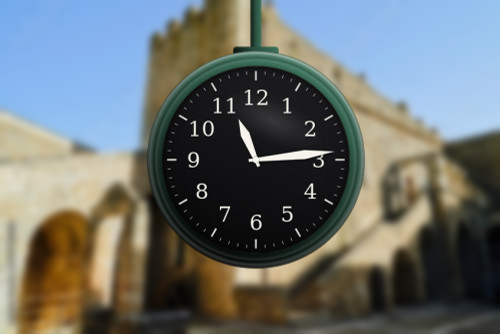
11:14
